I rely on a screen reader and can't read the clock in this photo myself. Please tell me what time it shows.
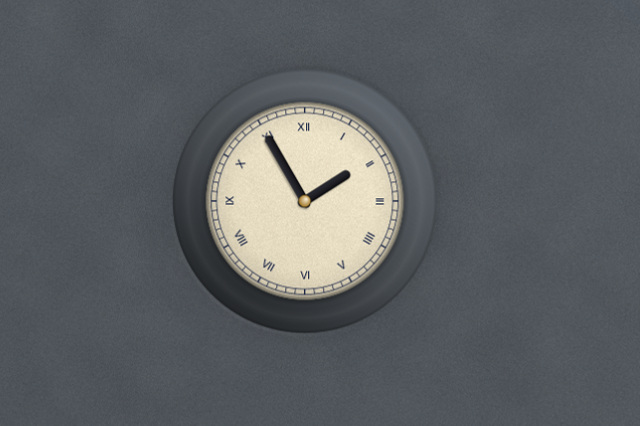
1:55
